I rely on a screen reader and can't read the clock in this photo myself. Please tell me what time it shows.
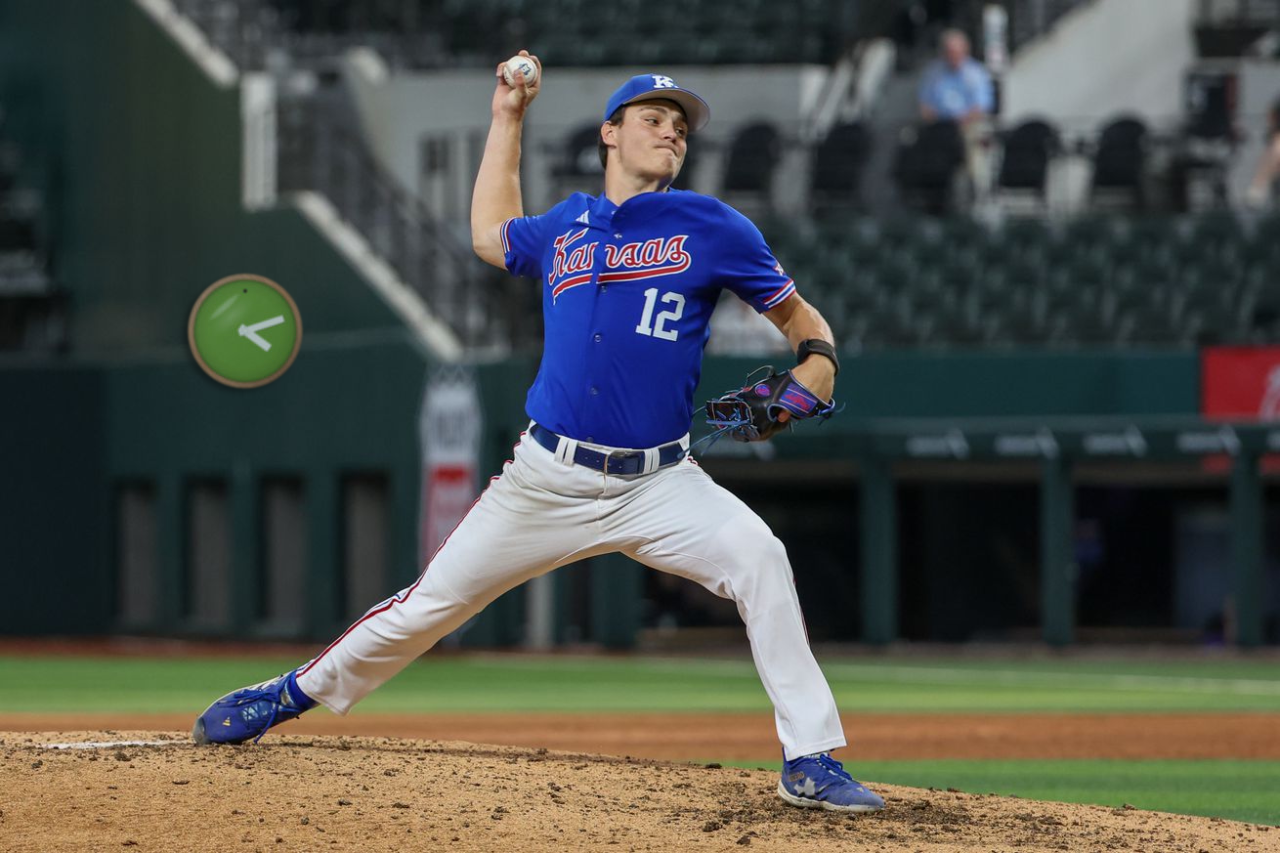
4:12
